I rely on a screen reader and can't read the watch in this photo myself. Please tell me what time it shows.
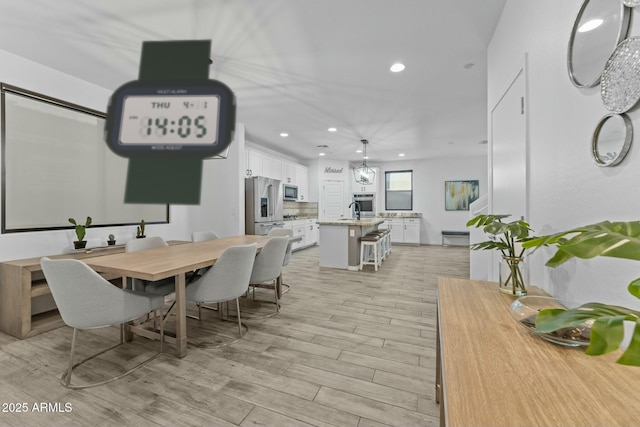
14:05
